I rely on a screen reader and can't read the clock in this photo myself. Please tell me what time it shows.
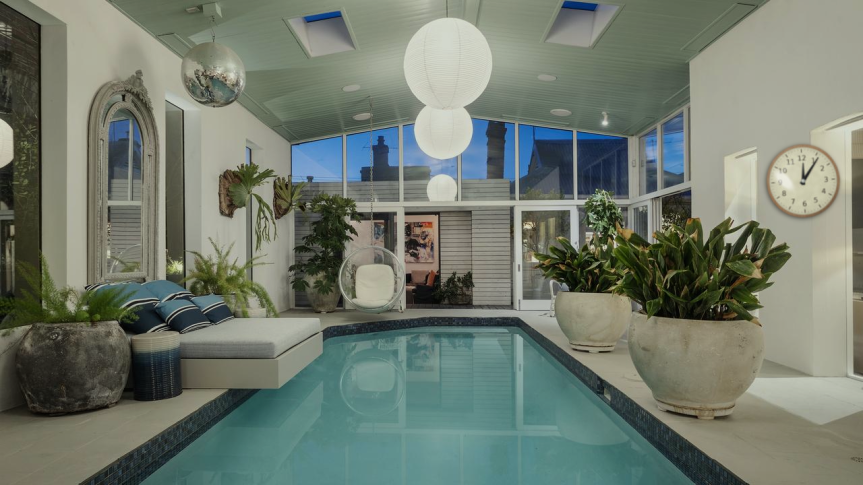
12:06
